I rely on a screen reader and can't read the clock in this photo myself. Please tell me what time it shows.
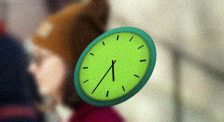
5:35
